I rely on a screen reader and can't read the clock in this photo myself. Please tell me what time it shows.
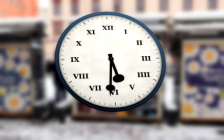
5:31
